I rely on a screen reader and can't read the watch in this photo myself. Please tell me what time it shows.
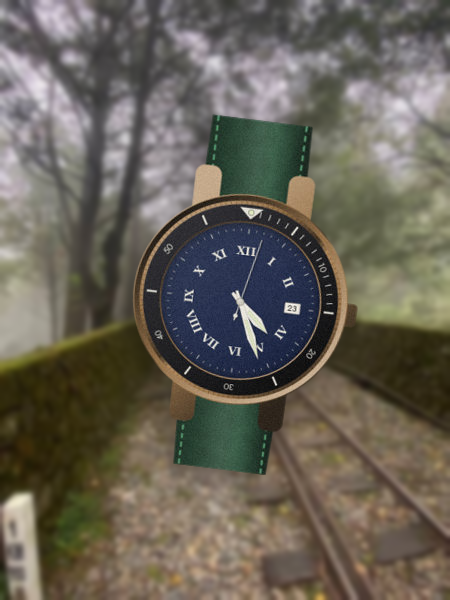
4:26:02
